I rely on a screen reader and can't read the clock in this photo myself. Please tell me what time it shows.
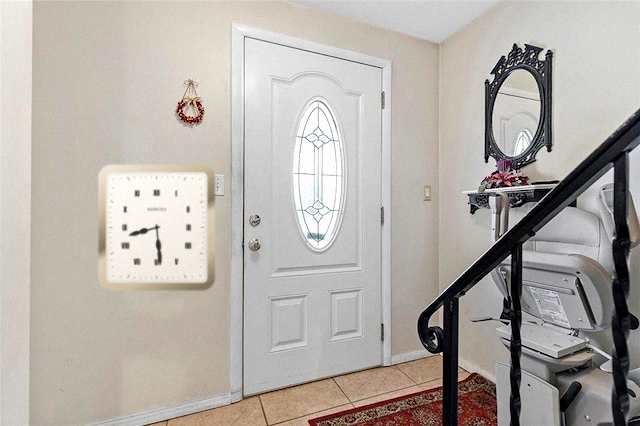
8:29
